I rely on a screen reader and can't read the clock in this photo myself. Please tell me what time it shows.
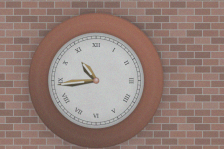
10:44
